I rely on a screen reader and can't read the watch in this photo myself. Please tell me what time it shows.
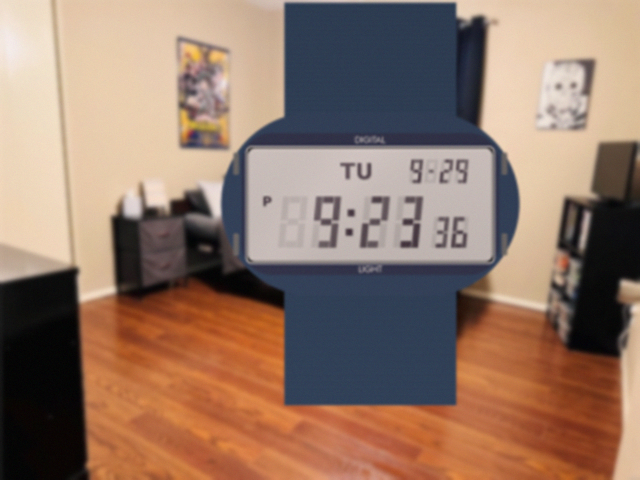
9:23:36
